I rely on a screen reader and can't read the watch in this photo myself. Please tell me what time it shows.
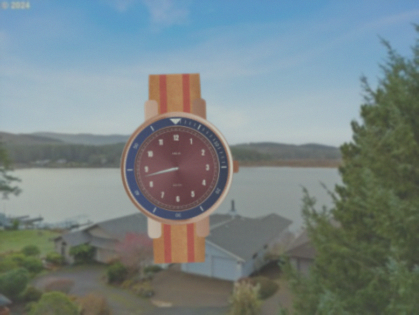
8:43
